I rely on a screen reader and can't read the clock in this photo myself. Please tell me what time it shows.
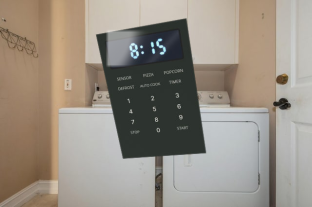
8:15
